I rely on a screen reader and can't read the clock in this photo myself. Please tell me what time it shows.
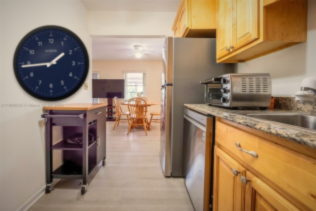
1:44
